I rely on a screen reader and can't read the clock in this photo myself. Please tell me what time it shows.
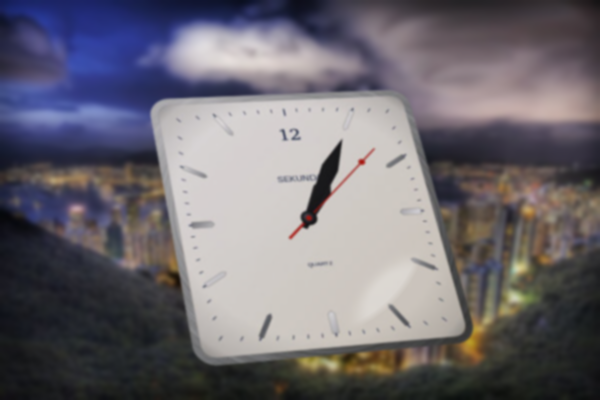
1:05:08
